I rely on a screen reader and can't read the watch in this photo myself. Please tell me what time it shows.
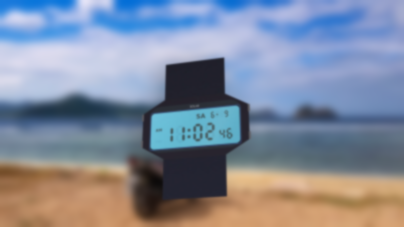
11:02:46
